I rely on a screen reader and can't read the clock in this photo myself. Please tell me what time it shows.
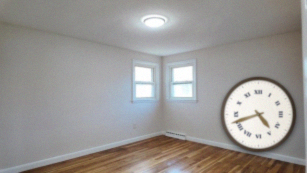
4:42
